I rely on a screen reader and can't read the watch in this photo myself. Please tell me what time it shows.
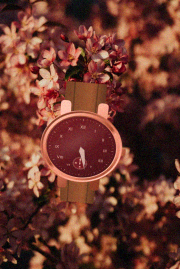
5:28
